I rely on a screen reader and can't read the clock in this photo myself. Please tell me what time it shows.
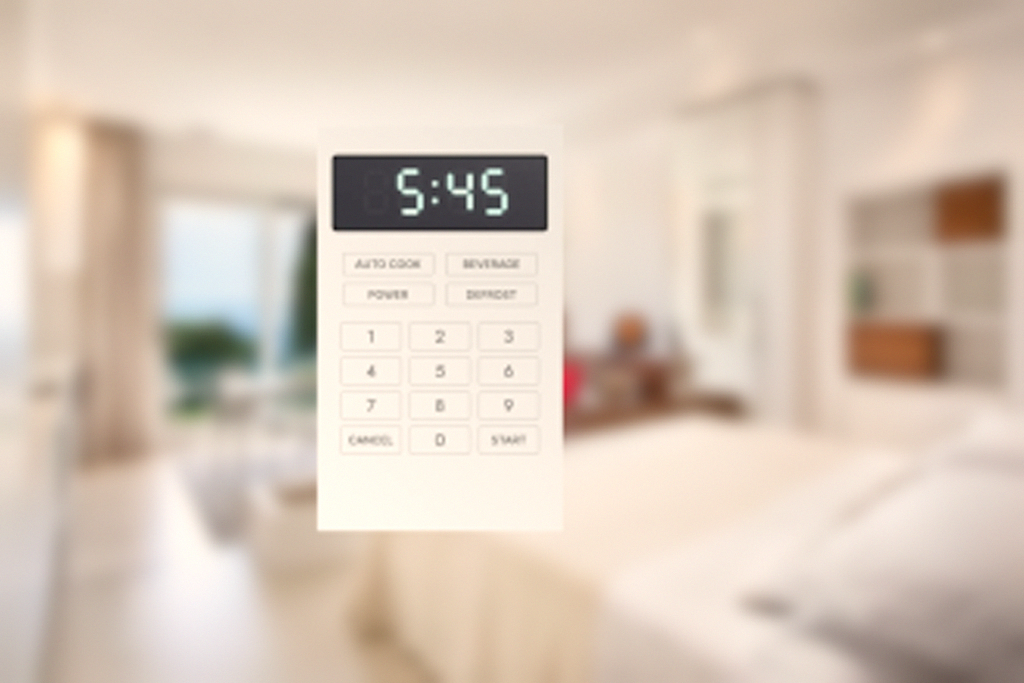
5:45
